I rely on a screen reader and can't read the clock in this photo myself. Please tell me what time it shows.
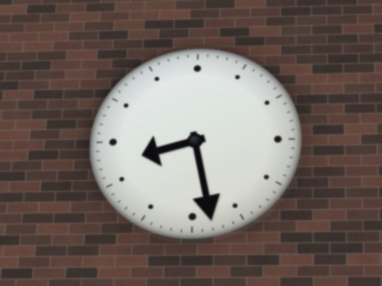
8:28
